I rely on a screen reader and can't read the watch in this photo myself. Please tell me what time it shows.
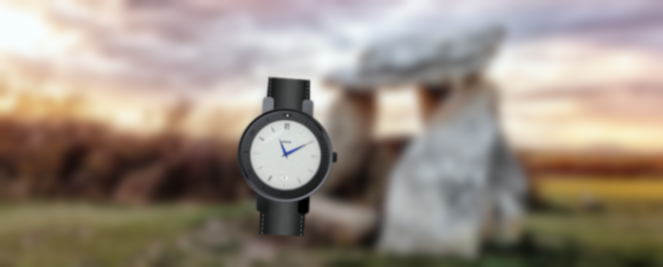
11:10
